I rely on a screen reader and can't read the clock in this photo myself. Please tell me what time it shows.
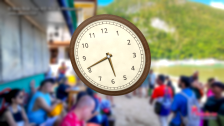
5:41
